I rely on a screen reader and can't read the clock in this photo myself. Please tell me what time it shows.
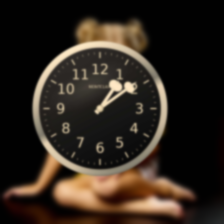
1:09
